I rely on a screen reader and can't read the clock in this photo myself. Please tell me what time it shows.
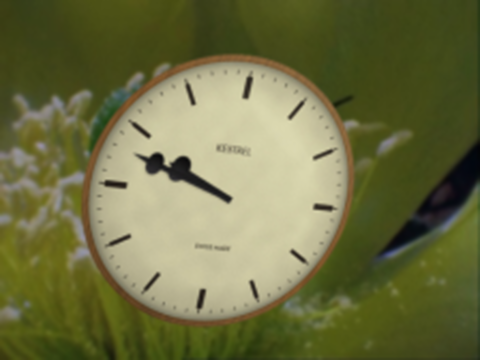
9:48
